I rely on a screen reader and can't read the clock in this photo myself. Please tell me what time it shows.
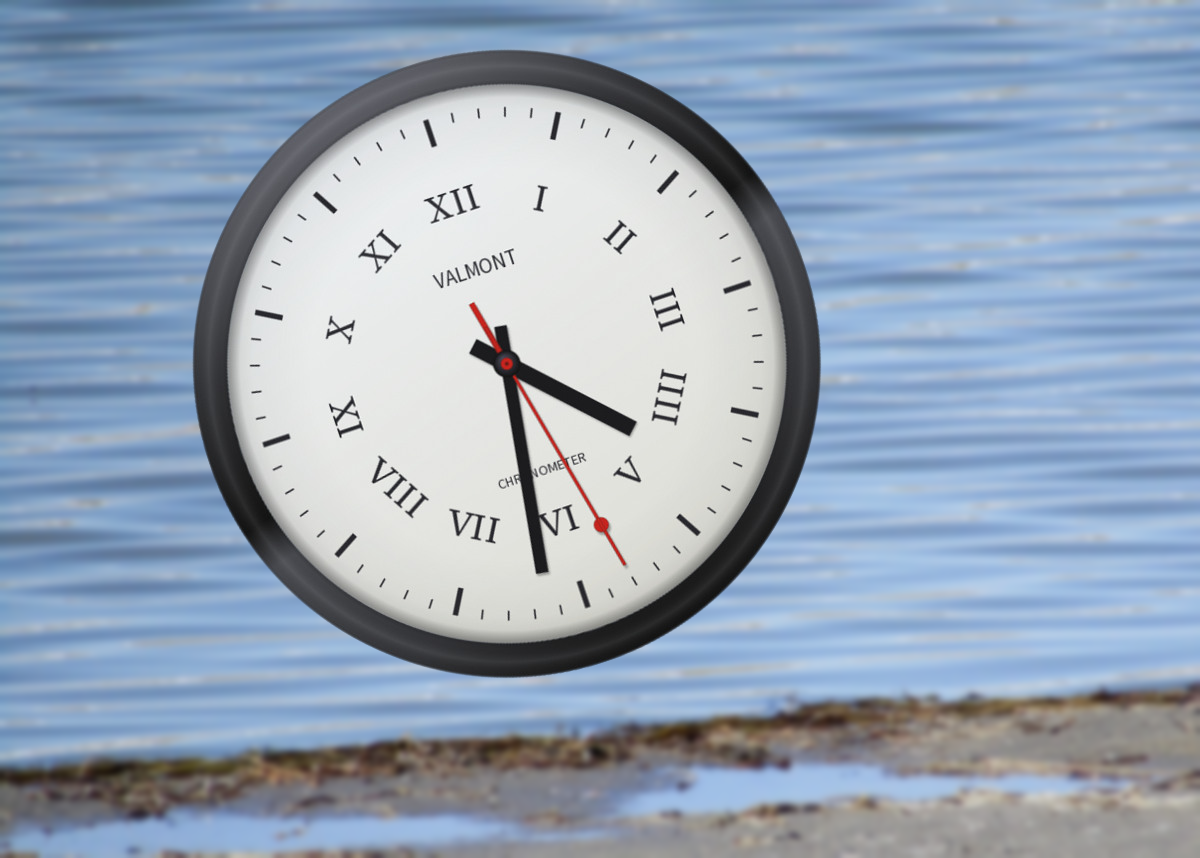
4:31:28
